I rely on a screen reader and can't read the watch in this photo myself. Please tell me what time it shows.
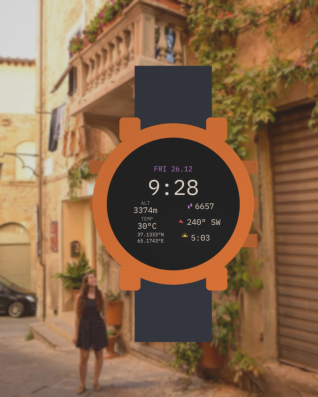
9:28
